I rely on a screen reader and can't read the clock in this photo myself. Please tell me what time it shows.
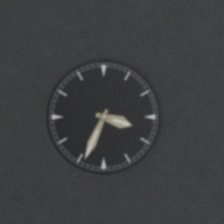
3:34
